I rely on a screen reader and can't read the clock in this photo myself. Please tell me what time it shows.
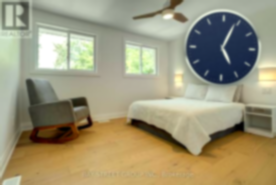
5:04
